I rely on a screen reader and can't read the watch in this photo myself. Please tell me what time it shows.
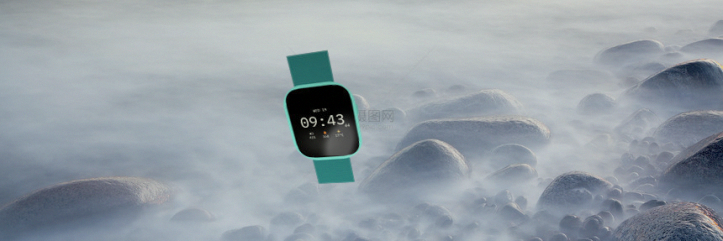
9:43
